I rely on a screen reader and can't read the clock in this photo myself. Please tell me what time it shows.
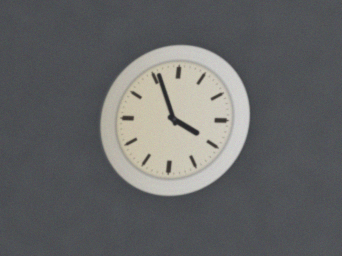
3:56
